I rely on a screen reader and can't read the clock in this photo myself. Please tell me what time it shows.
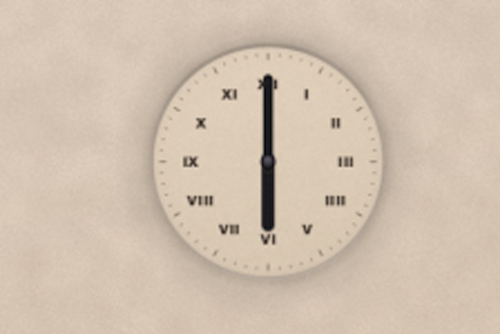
6:00
